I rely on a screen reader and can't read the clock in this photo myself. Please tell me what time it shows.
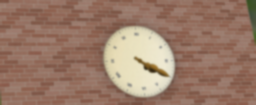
4:20
